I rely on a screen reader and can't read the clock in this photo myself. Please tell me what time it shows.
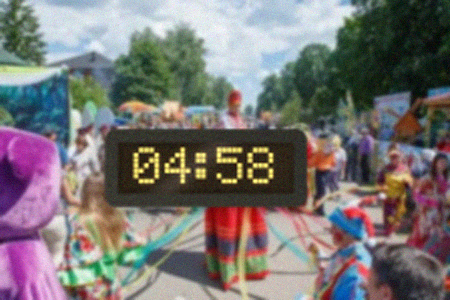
4:58
